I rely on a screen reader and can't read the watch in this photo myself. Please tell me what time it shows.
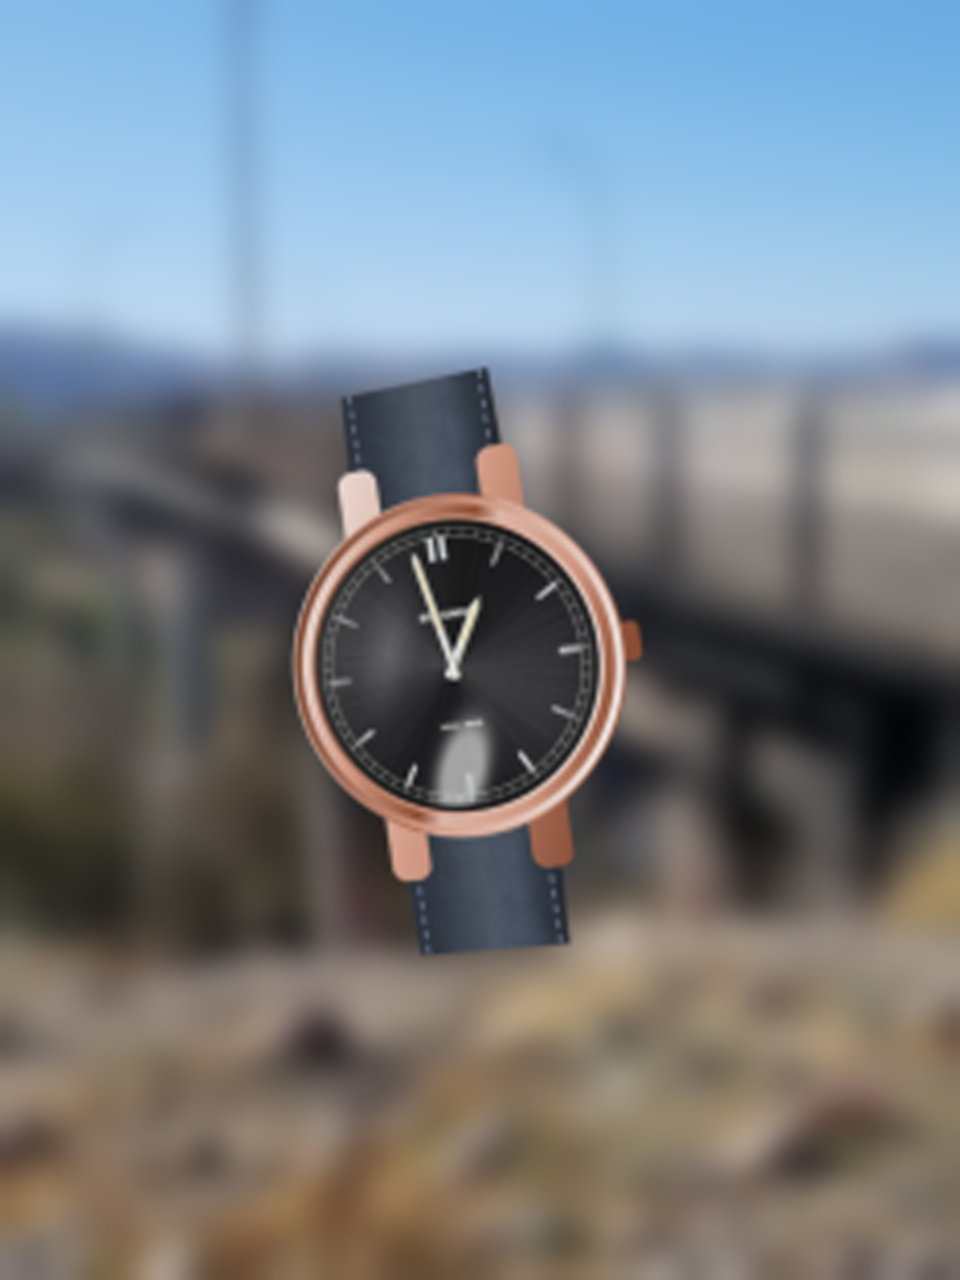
12:58
